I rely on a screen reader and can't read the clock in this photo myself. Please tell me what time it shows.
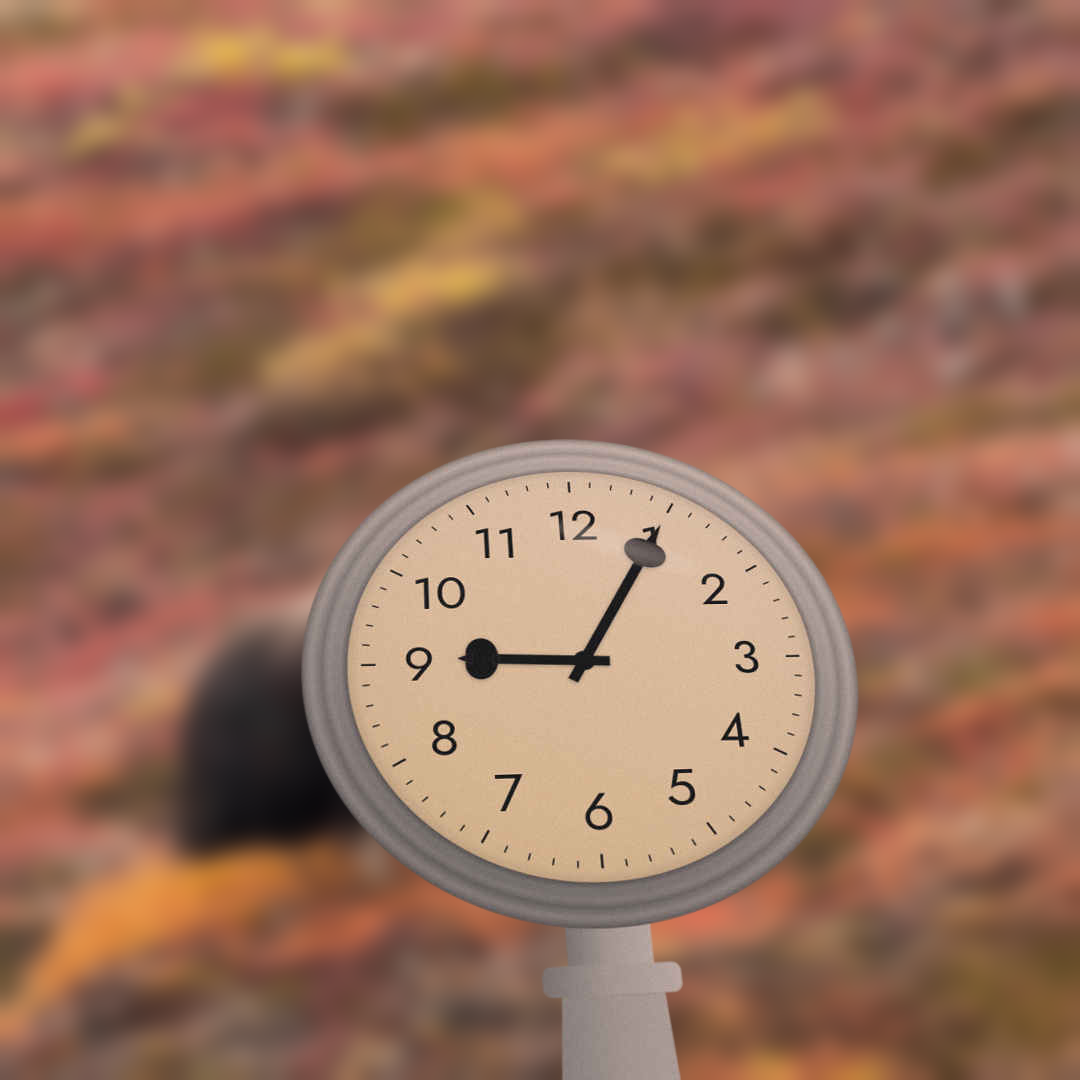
9:05
